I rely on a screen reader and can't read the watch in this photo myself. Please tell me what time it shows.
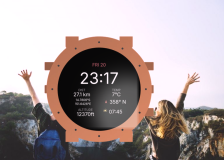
23:17
